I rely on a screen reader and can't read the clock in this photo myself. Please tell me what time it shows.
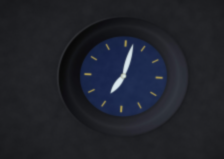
7:02
